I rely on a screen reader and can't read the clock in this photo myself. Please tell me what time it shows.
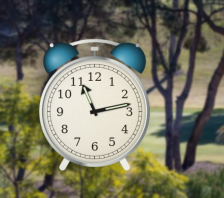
11:13
